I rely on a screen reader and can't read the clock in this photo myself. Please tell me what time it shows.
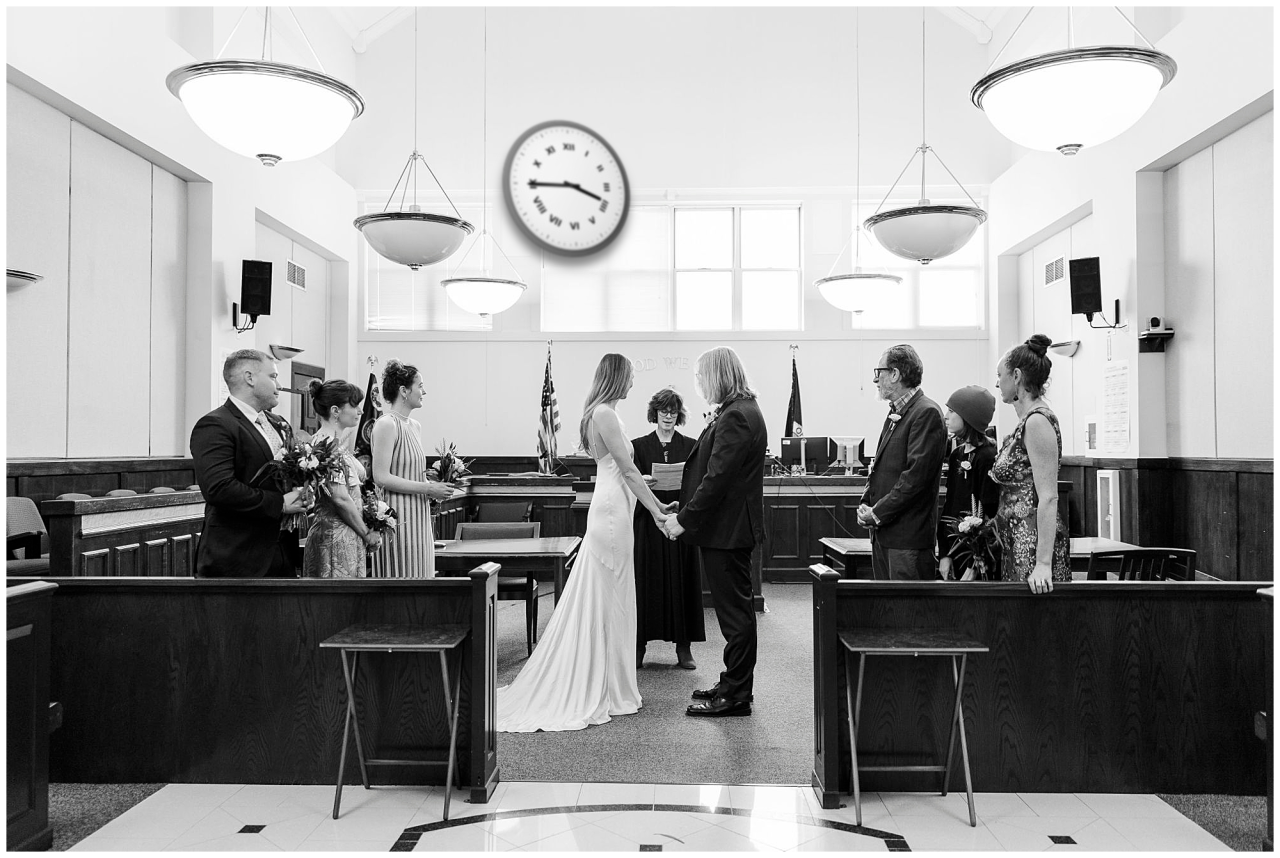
3:45
